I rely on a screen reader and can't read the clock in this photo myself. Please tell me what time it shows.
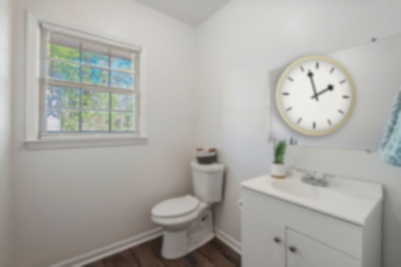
1:57
